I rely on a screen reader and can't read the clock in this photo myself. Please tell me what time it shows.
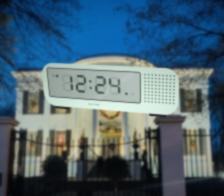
12:24
